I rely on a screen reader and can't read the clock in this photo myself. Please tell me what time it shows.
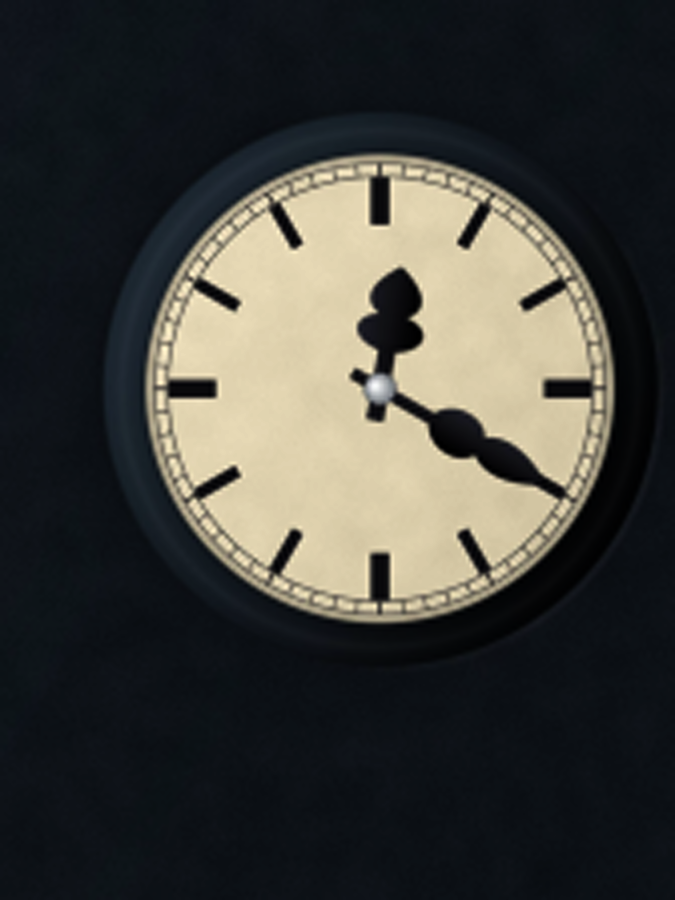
12:20
